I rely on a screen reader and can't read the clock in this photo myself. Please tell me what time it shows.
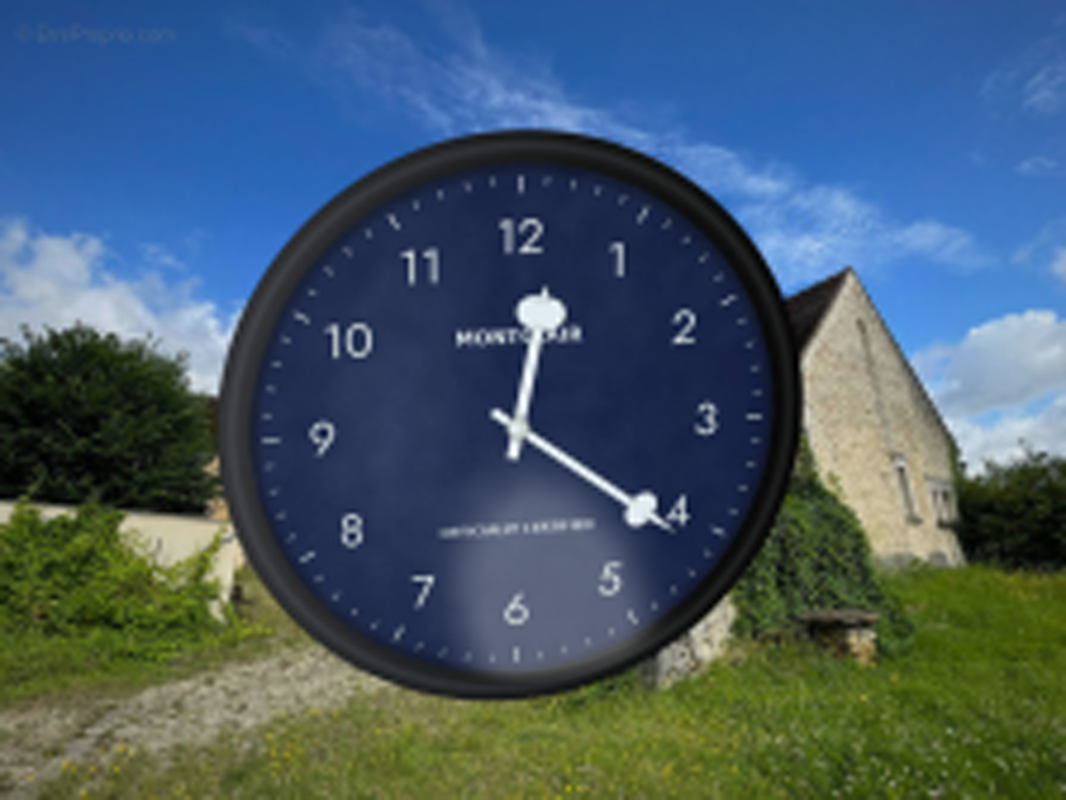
12:21
